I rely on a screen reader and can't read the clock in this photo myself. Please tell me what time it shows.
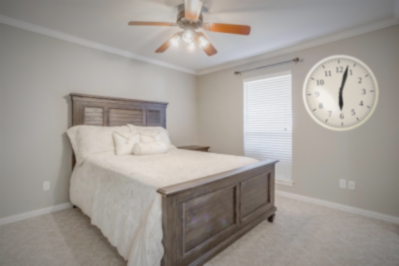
6:03
